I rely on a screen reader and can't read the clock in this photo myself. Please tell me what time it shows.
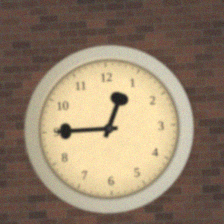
12:45
